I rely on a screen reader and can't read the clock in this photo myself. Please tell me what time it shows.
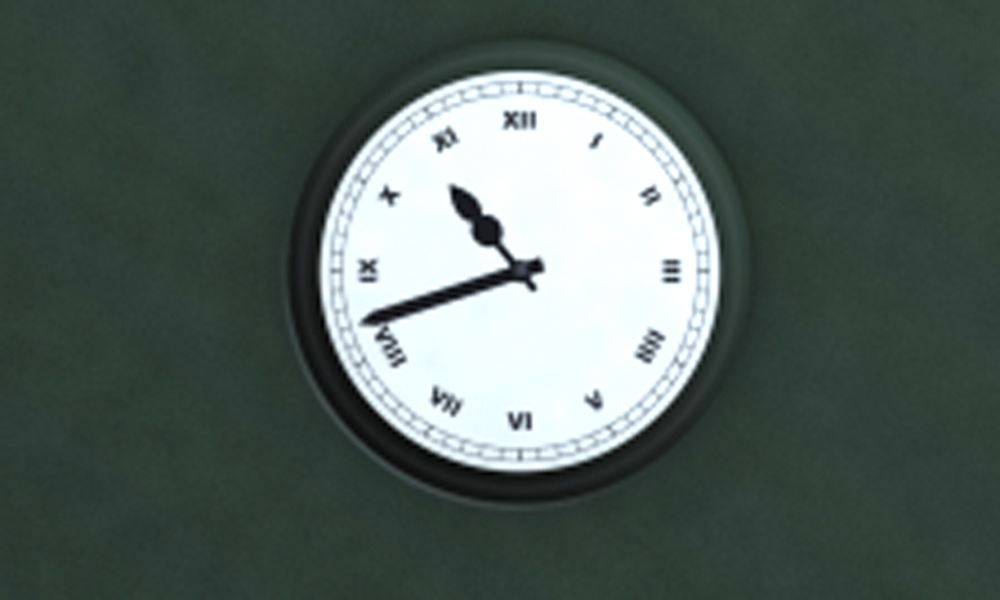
10:42
